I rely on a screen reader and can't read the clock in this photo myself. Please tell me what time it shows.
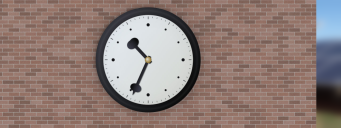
10:34
